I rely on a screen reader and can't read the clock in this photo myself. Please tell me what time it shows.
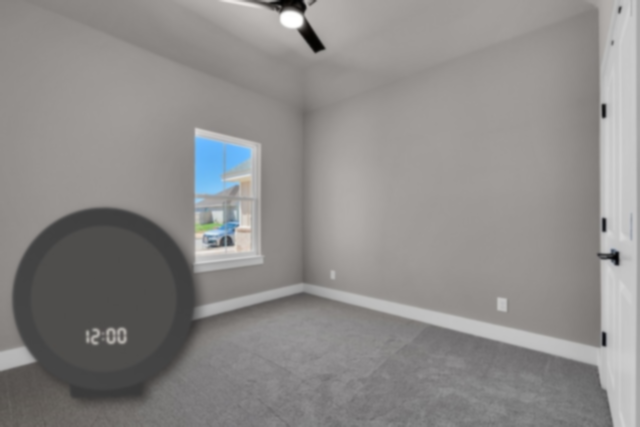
12:00
